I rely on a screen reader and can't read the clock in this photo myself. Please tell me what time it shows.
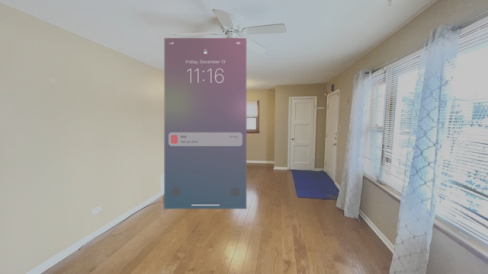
11:16
